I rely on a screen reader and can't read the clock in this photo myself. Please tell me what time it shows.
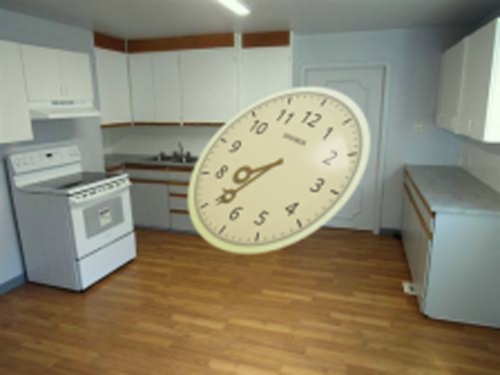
7:34
